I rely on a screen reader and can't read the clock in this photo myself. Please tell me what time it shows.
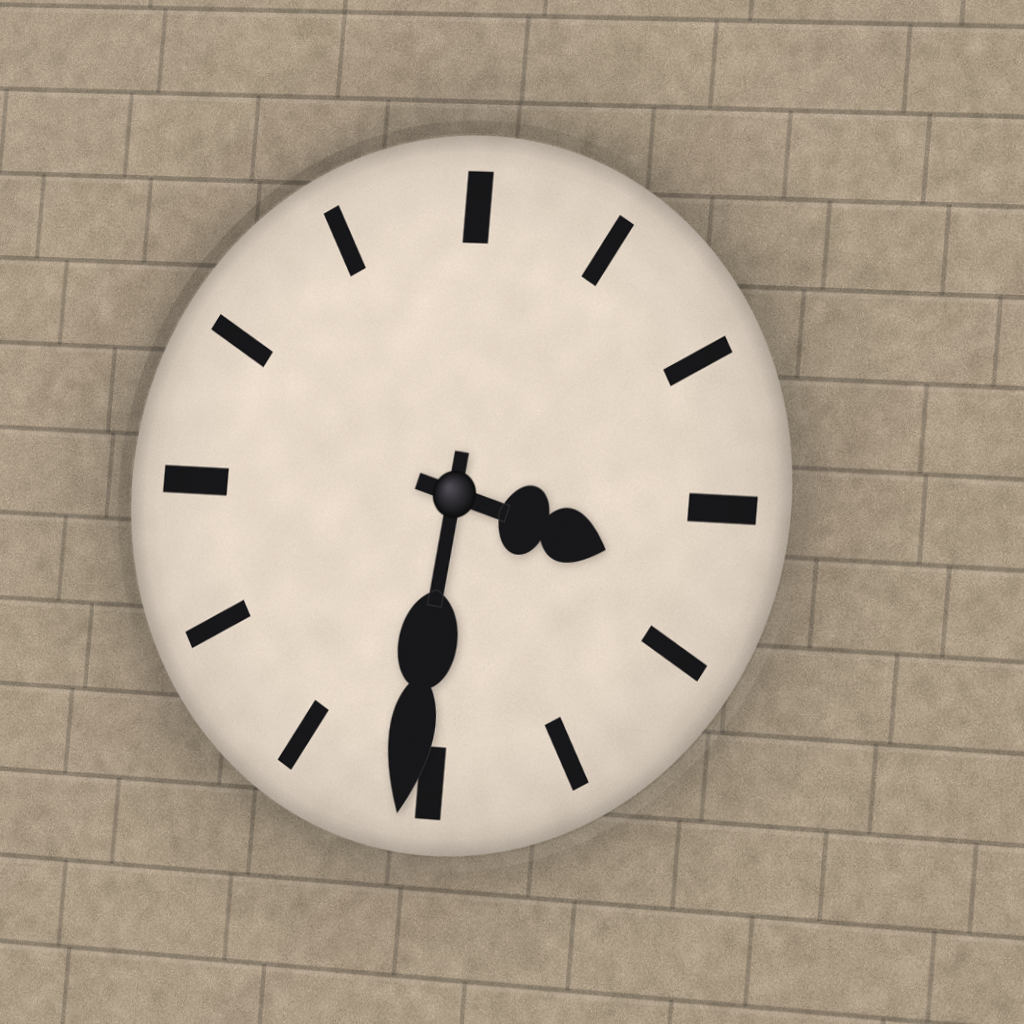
3:31
